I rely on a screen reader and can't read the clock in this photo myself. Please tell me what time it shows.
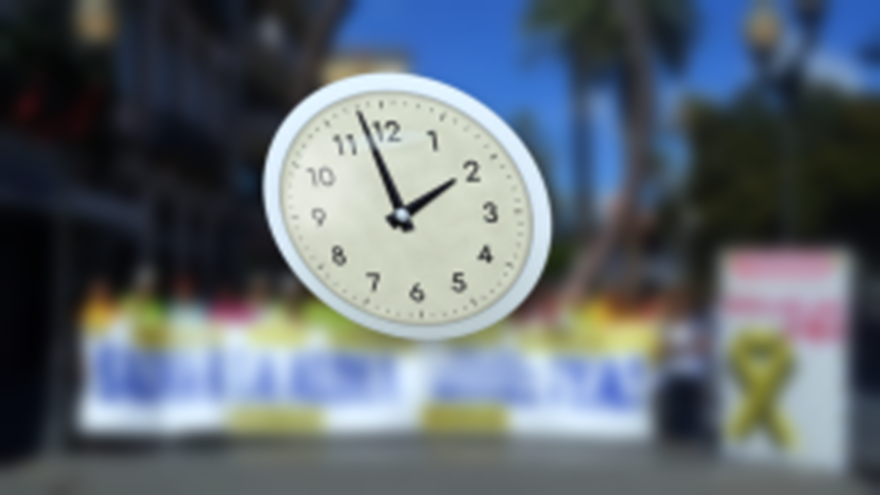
1:58
